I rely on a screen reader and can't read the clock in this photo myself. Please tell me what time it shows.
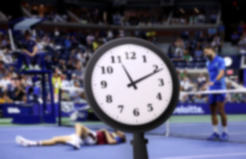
11:11
